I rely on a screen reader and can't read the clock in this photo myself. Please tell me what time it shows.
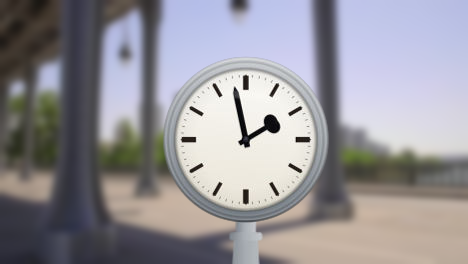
1:58
